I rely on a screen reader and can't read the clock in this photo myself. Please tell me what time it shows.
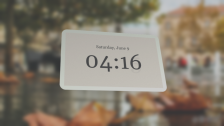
4:16
